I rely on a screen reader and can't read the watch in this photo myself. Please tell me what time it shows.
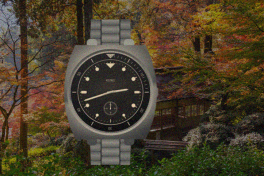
2:42
